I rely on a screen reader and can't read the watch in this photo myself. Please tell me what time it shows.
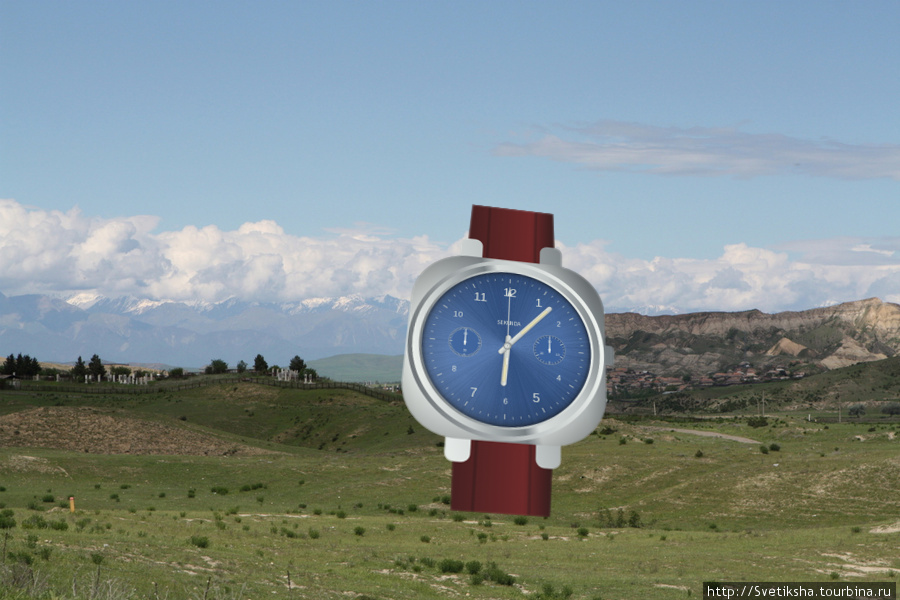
6:07
